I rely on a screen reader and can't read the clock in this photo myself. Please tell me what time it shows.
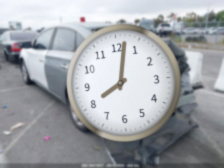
8:02
